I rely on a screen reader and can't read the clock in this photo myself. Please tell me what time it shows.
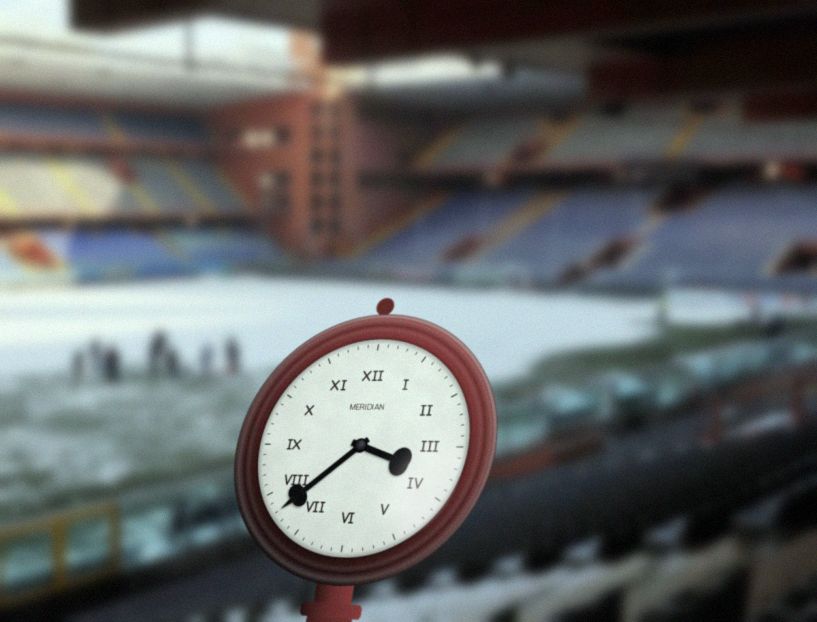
3:38
